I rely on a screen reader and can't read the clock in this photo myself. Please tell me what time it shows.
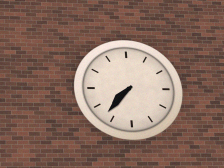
7:37
